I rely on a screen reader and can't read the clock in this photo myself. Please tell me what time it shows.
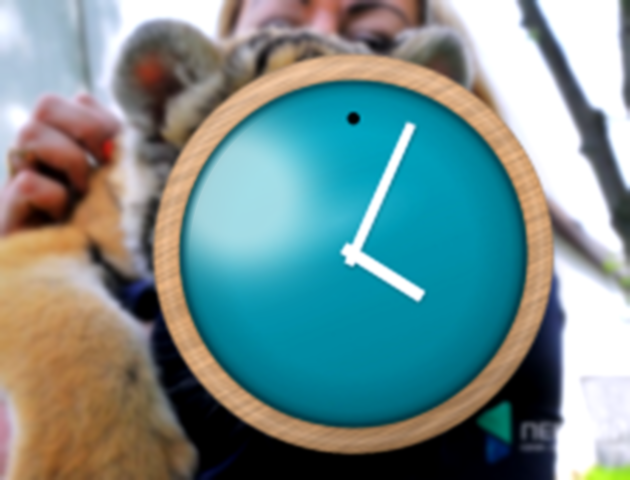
4:04
